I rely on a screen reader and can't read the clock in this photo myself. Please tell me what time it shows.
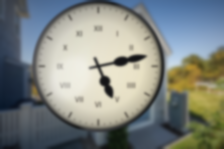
5:13
